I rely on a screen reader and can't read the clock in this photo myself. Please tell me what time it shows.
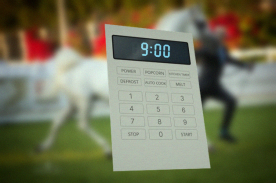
9:00
